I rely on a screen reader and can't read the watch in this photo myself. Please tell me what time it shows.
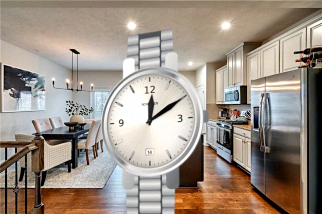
12:10
